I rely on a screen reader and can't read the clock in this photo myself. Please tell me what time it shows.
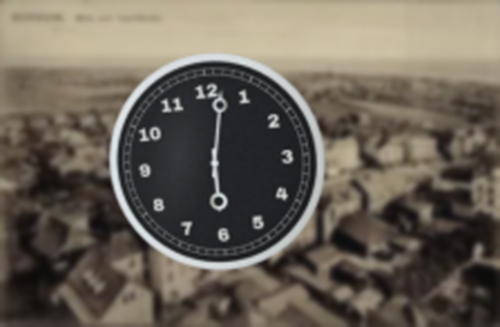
6:02
